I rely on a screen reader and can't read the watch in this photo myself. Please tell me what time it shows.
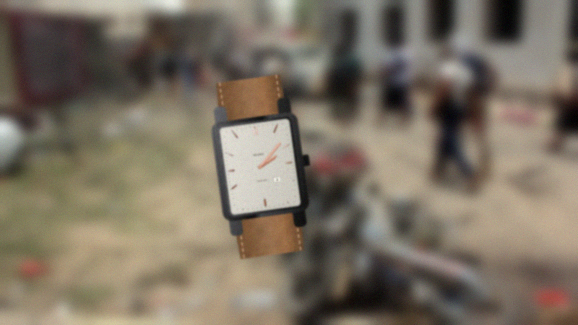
2:08
